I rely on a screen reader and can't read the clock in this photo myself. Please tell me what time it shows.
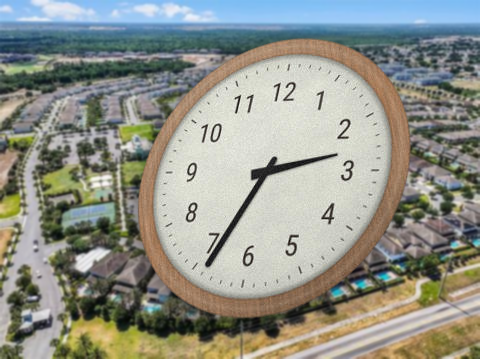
2:34
